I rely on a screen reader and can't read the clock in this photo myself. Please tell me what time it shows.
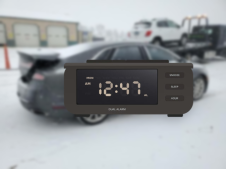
12:47
